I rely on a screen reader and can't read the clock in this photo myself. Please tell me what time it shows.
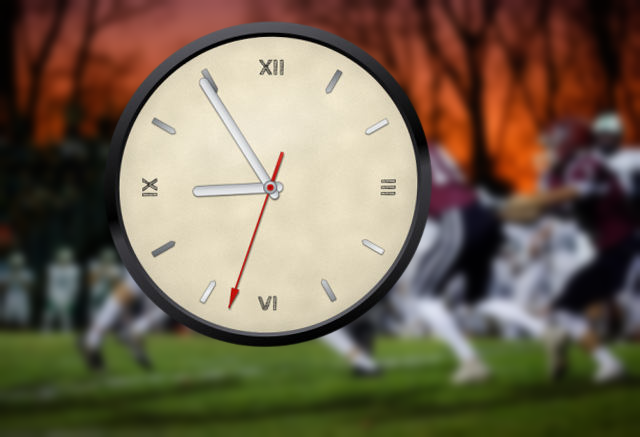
8:54:33
